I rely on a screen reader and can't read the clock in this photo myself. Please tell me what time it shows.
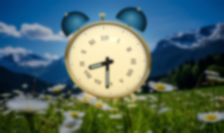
8:31
